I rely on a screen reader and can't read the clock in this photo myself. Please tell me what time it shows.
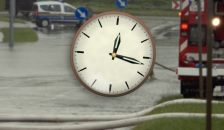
12:17
